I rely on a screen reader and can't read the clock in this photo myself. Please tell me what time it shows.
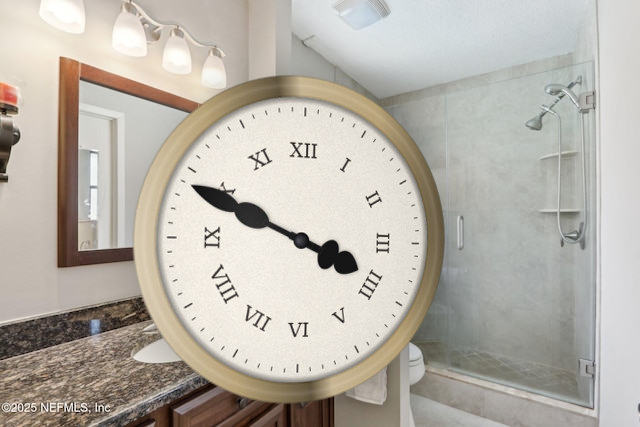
3:49
